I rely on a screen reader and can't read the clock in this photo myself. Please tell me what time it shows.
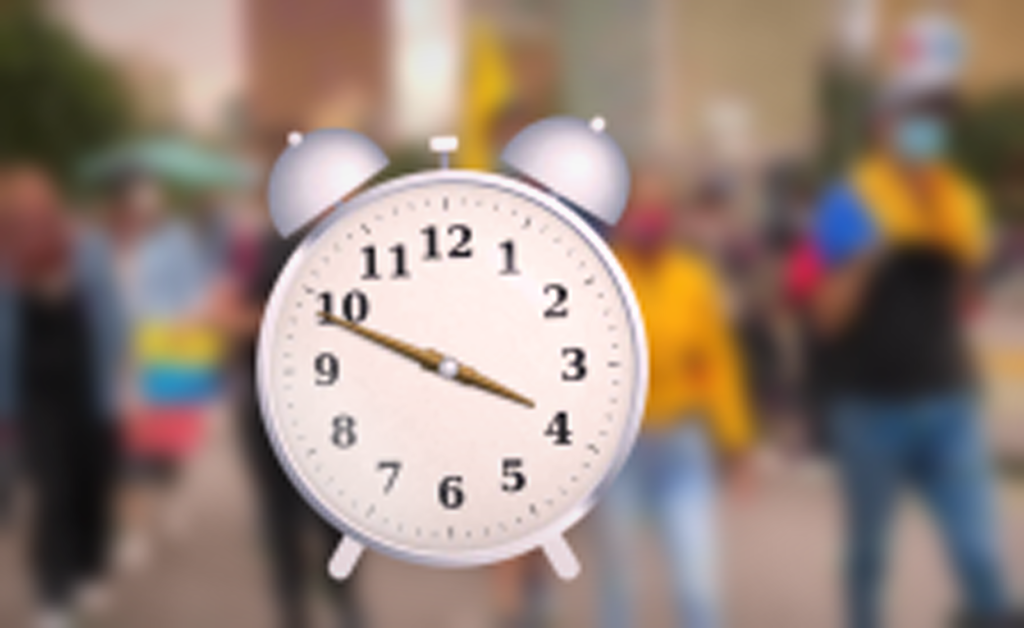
3:49
